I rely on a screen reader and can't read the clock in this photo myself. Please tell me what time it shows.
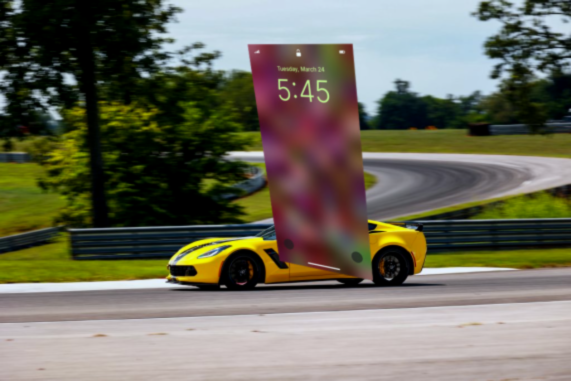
5:45
